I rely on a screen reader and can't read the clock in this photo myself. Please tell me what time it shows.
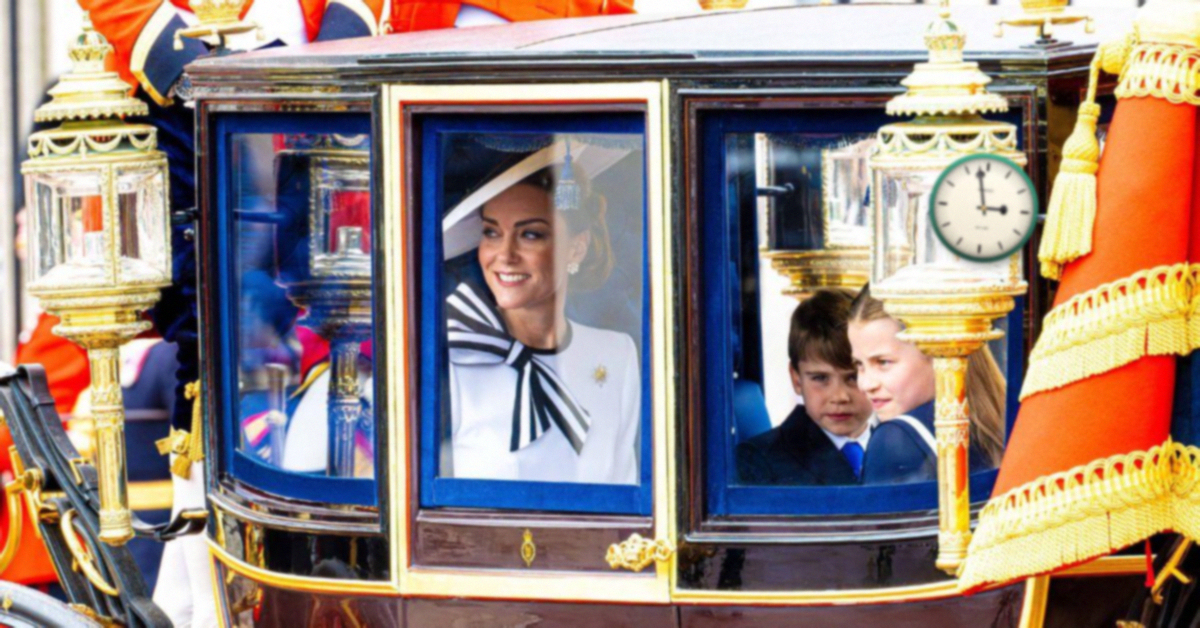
2:58
